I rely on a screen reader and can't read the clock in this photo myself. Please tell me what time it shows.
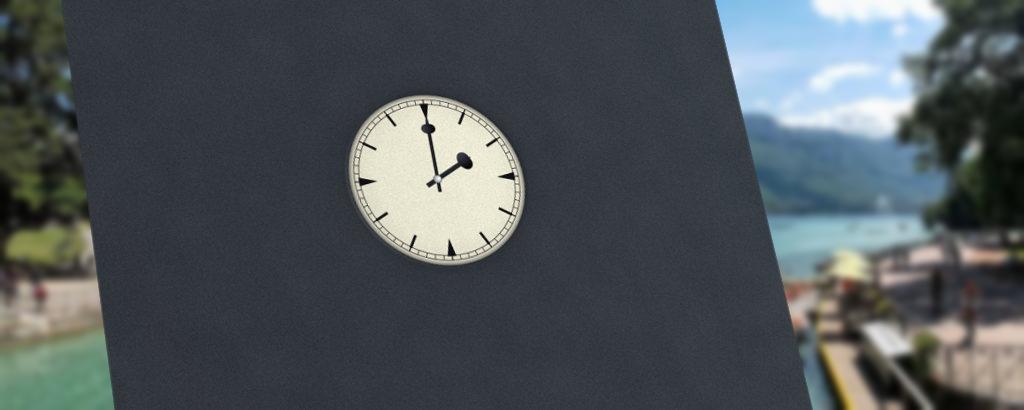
2:00
